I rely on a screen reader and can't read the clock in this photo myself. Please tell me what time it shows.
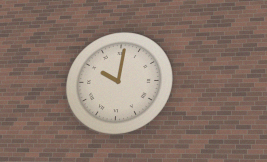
10:01
